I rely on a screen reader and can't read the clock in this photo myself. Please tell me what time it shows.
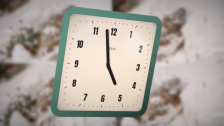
4:58
